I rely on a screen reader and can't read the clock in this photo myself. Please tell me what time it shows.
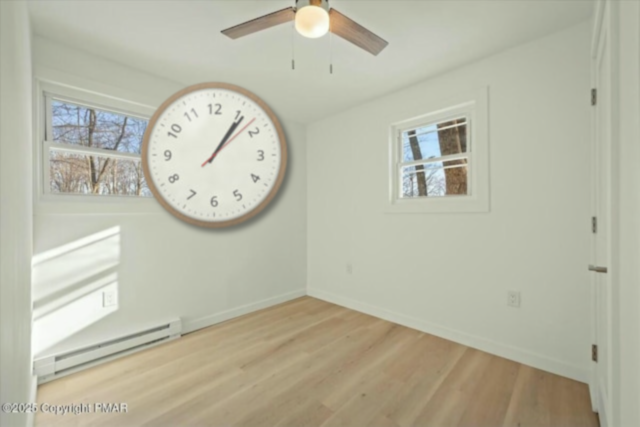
1:06:08
